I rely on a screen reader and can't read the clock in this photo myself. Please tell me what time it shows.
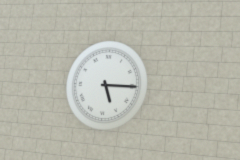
5:15
